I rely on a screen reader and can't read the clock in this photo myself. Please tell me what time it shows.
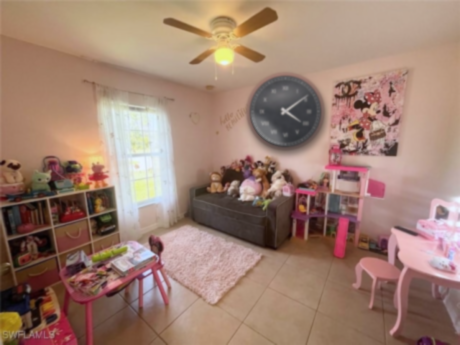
4:09
